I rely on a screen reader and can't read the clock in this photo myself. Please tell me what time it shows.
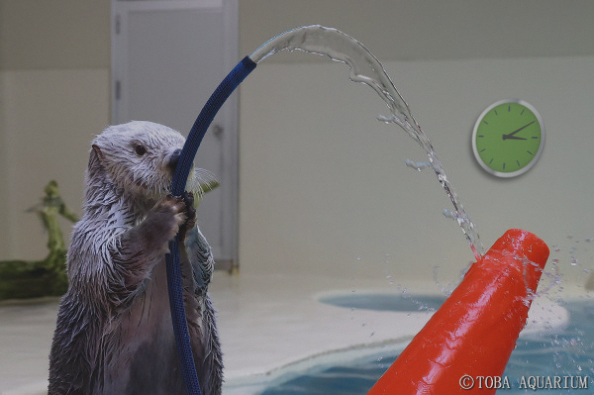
3:10
